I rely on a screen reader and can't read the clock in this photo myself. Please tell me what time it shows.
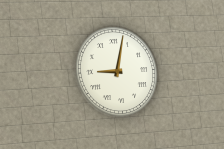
9:03
